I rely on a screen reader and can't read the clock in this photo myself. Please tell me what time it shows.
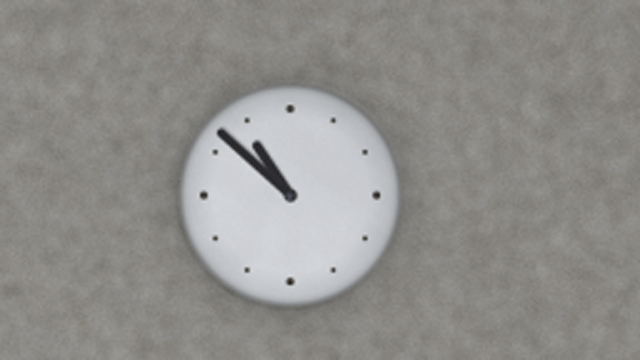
10:52
